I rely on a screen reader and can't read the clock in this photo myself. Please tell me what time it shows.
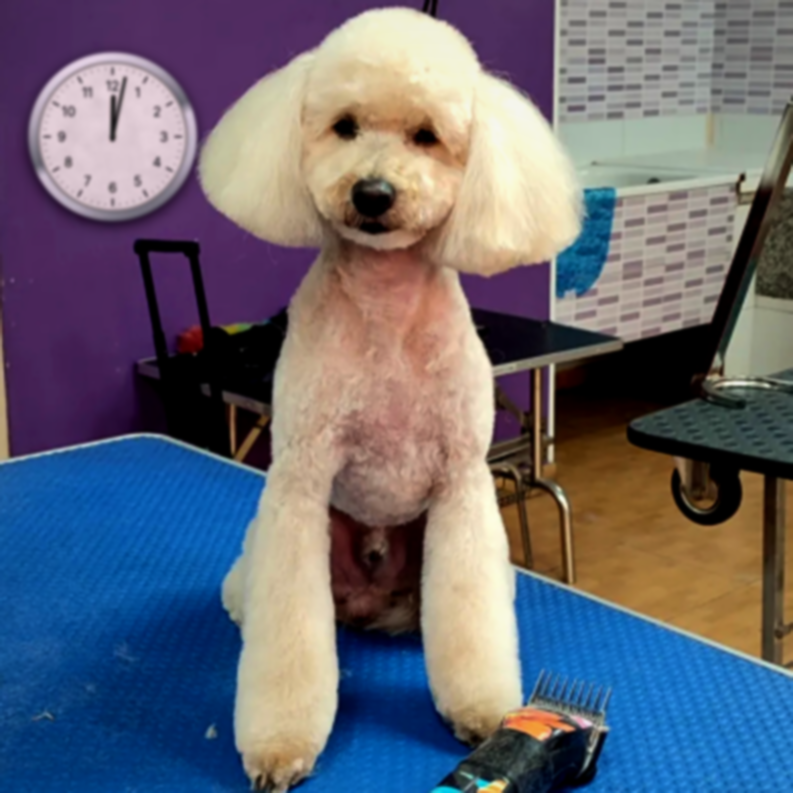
12:02
